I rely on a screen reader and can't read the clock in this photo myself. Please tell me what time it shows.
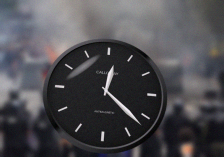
12:22
